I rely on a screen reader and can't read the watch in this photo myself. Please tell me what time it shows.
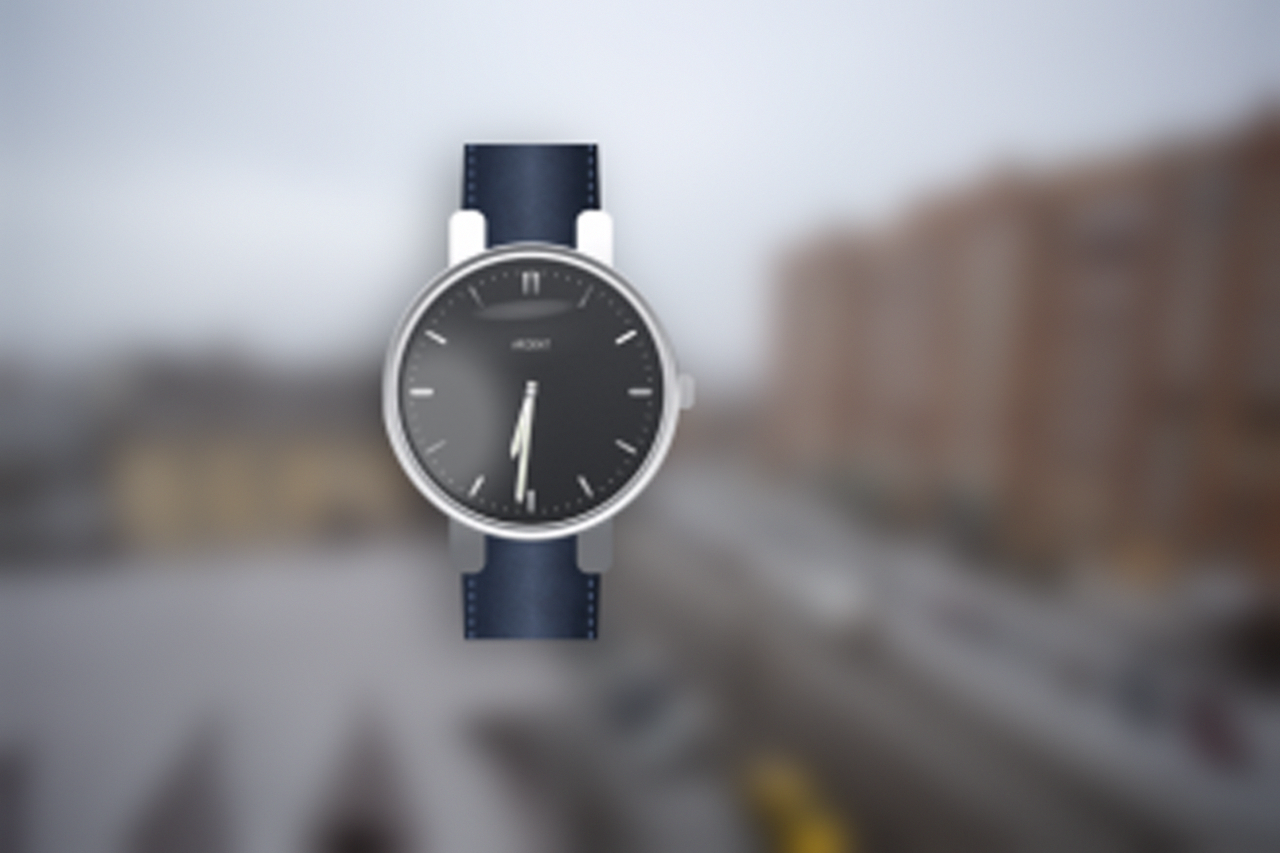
6:31
